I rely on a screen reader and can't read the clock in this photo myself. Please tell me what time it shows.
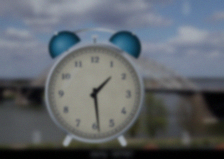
1:29
